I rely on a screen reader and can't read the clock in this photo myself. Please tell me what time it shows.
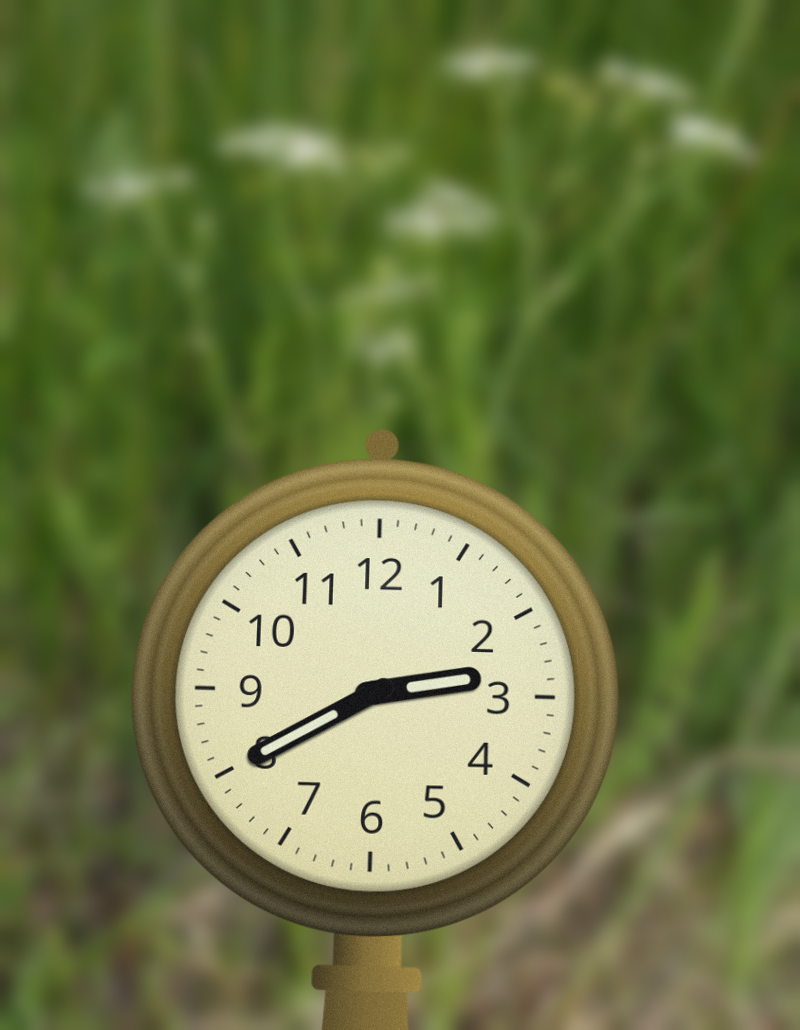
2:40
